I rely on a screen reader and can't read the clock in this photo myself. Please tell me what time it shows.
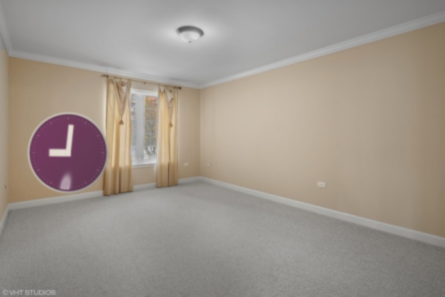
9:01
